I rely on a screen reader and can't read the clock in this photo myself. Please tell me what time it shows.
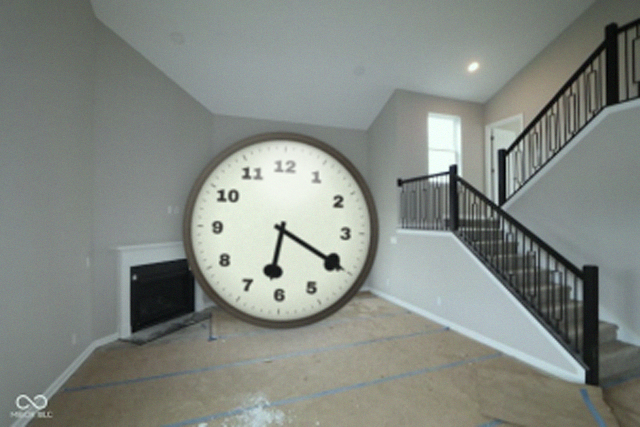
6:20
